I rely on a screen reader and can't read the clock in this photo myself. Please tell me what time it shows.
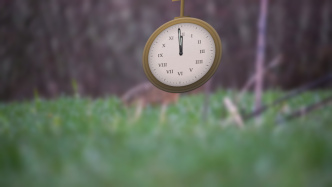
11:59
